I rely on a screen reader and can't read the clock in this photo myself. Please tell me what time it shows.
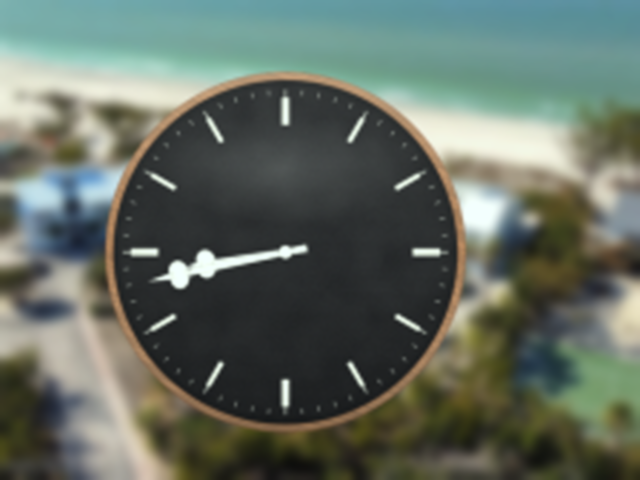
8:43
